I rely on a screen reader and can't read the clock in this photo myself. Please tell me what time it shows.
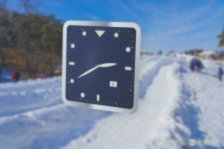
2:40
